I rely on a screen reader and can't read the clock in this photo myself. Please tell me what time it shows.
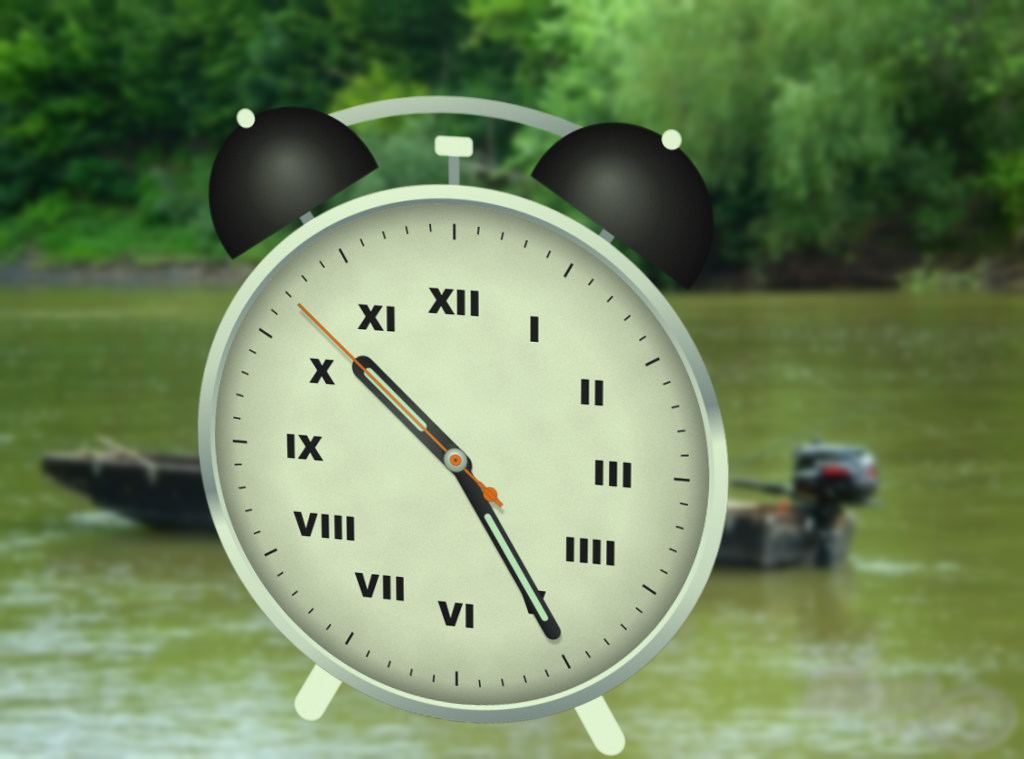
10:24:52
